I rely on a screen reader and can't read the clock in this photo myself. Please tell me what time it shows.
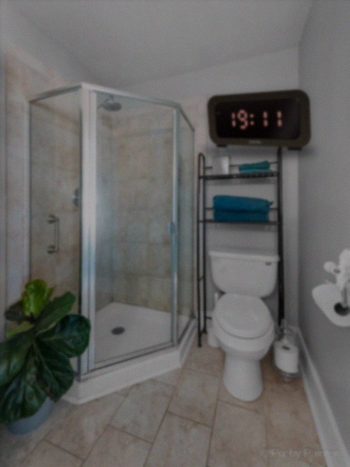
19:11
